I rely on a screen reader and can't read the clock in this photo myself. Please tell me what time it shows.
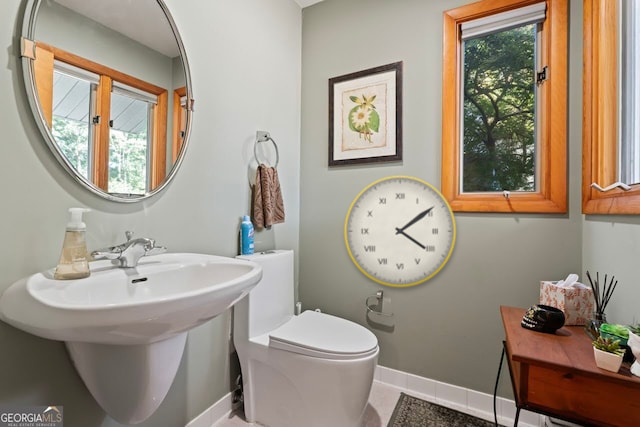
4:09
